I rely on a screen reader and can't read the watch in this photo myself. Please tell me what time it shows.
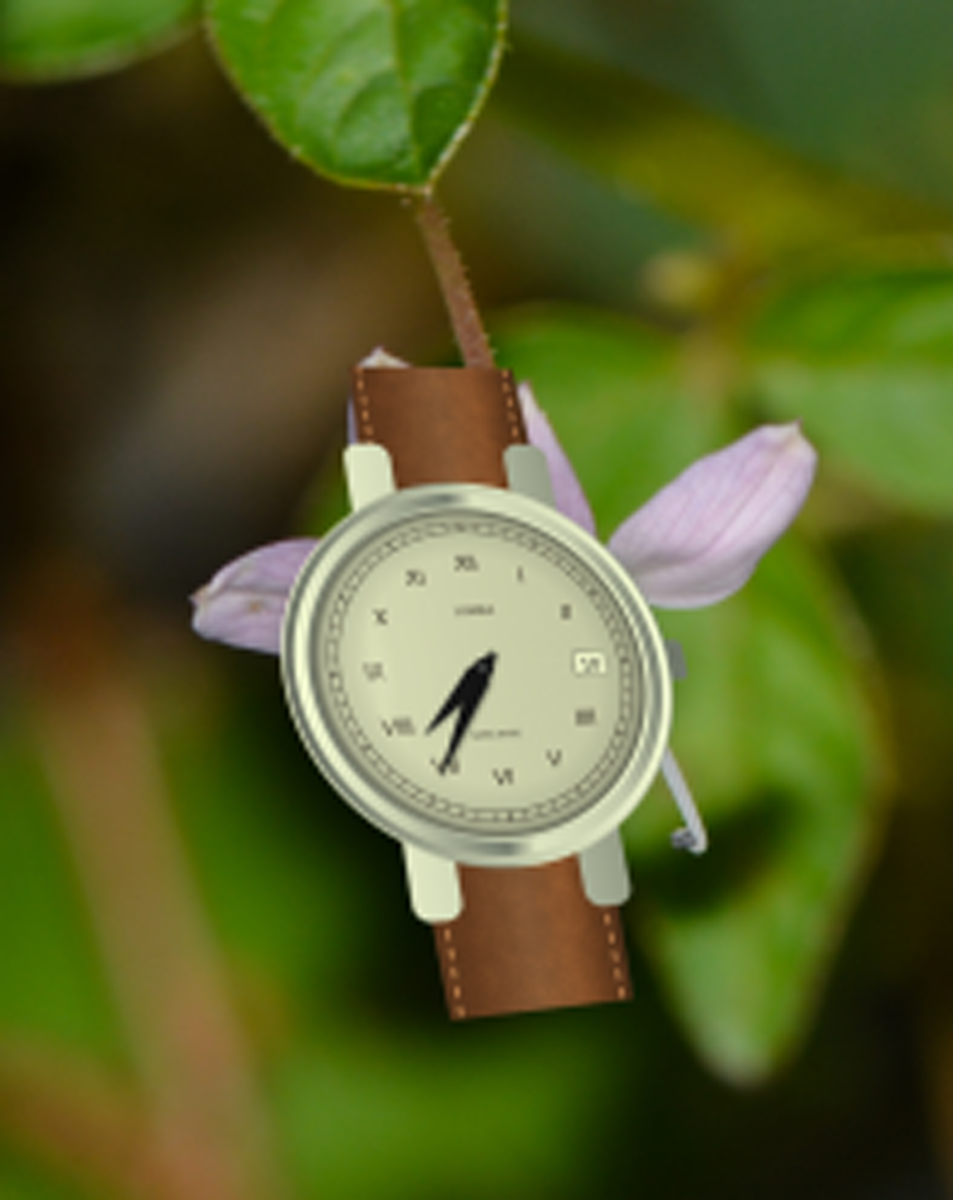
7:35
